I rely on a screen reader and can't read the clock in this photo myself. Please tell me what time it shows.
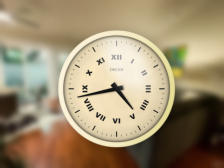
4:43
